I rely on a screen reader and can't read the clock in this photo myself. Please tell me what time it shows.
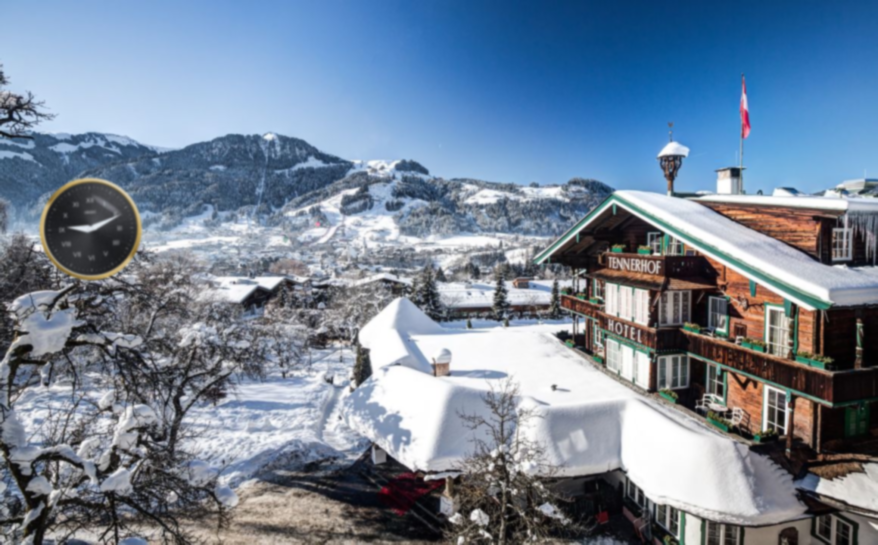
9:11
